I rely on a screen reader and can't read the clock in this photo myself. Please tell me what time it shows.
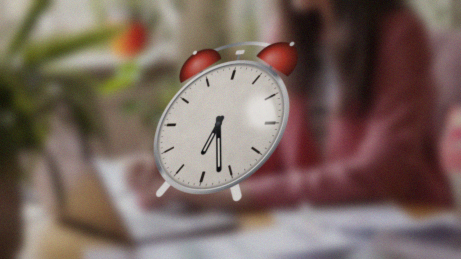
6:27
